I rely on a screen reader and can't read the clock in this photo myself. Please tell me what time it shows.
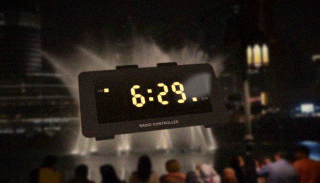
6:29
